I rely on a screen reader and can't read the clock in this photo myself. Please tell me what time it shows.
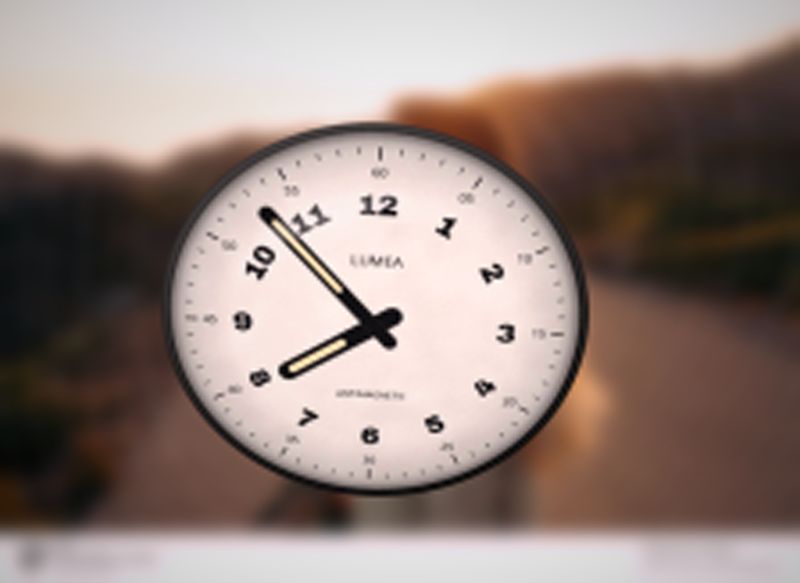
7:53
